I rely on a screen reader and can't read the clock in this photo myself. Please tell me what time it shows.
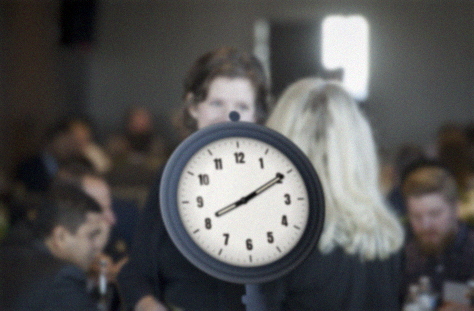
8:10
